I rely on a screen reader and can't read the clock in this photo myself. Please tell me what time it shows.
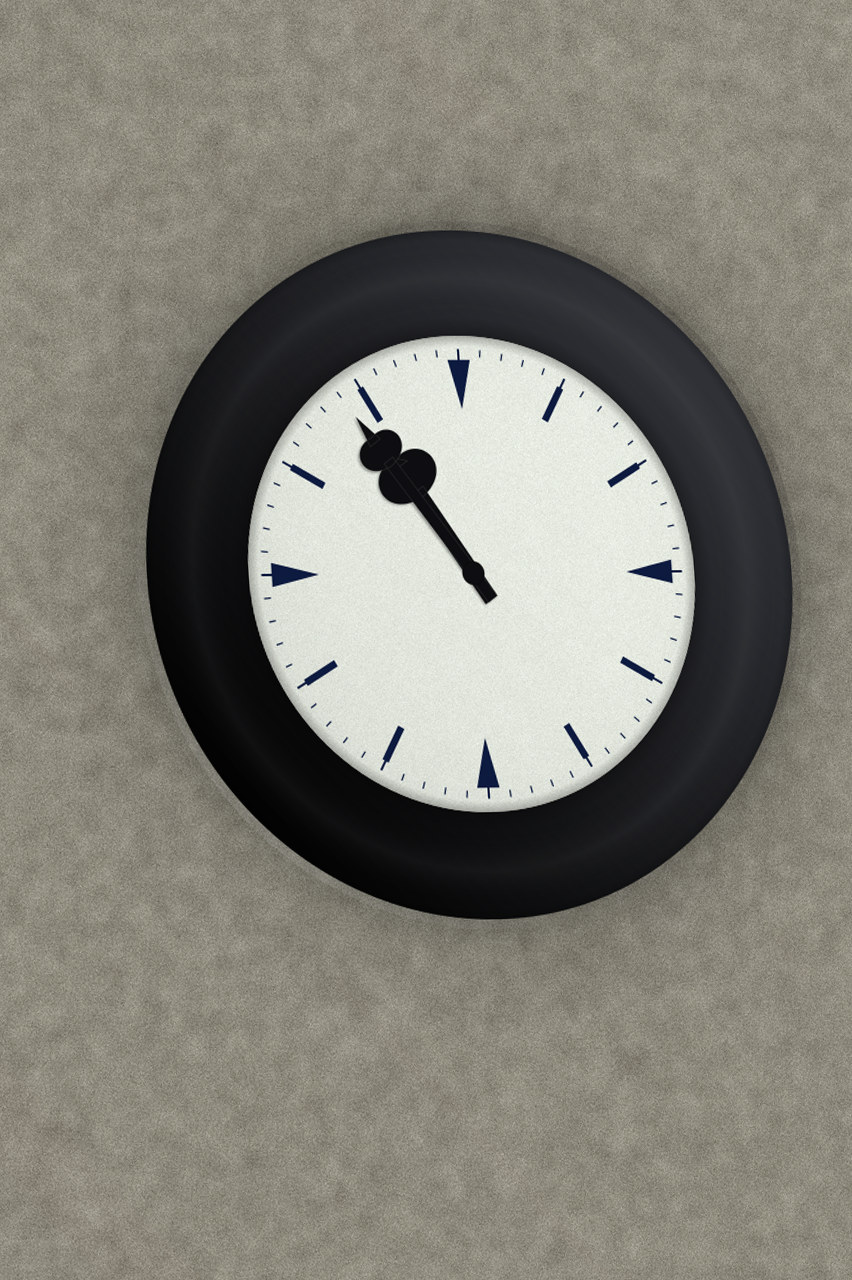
10:54
